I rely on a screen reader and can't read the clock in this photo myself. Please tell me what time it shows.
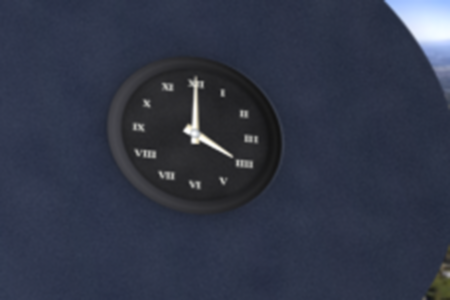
4:00
